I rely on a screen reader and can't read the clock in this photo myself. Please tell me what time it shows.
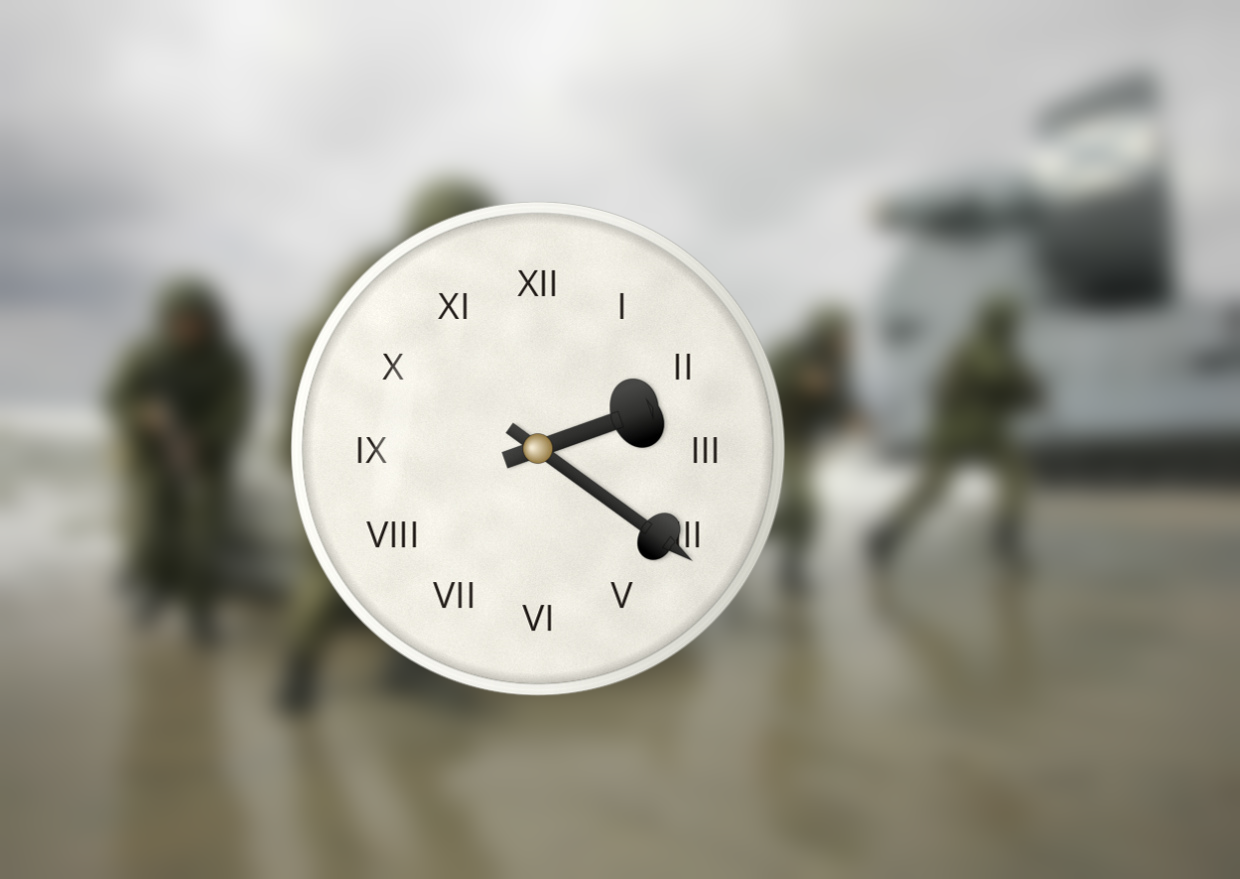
2:21
